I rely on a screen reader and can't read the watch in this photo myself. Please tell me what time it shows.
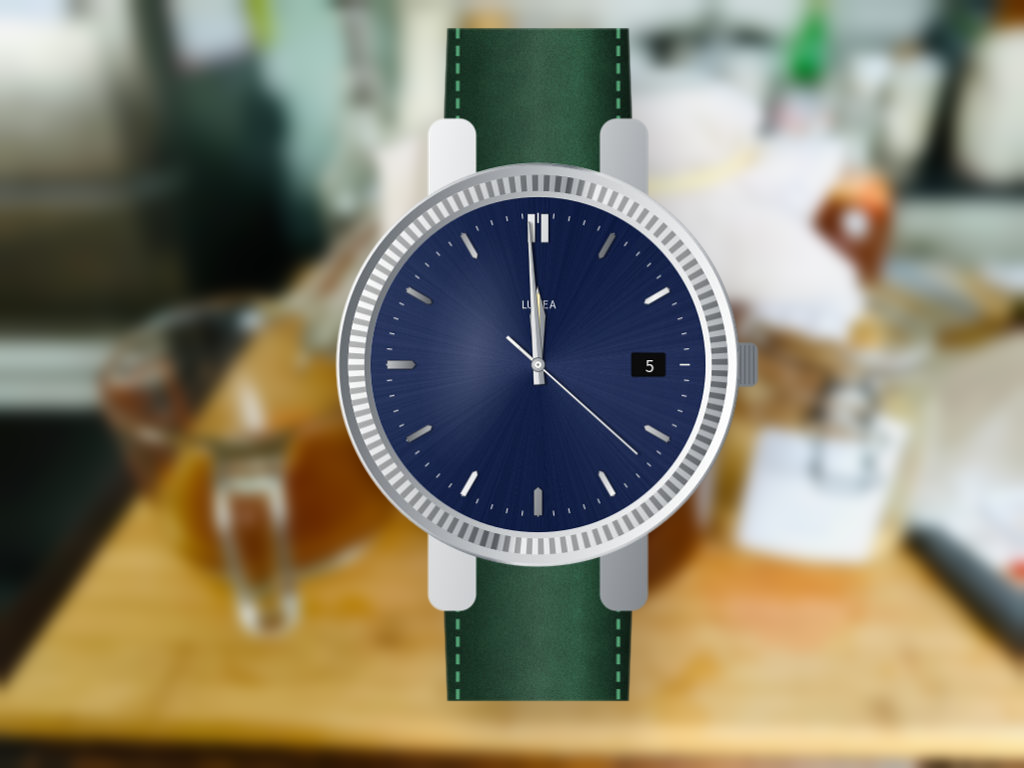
11:59:22
